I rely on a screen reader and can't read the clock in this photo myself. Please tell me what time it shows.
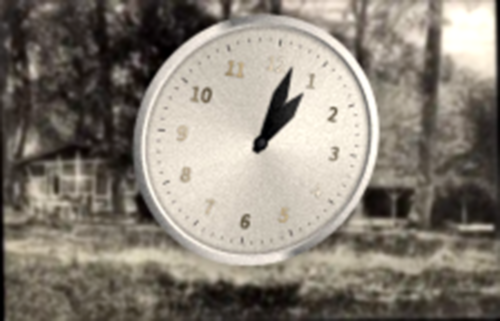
1:02
